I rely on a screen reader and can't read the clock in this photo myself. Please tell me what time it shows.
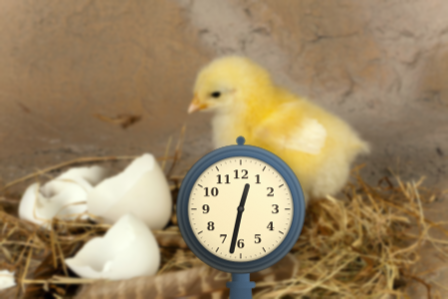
12:32
